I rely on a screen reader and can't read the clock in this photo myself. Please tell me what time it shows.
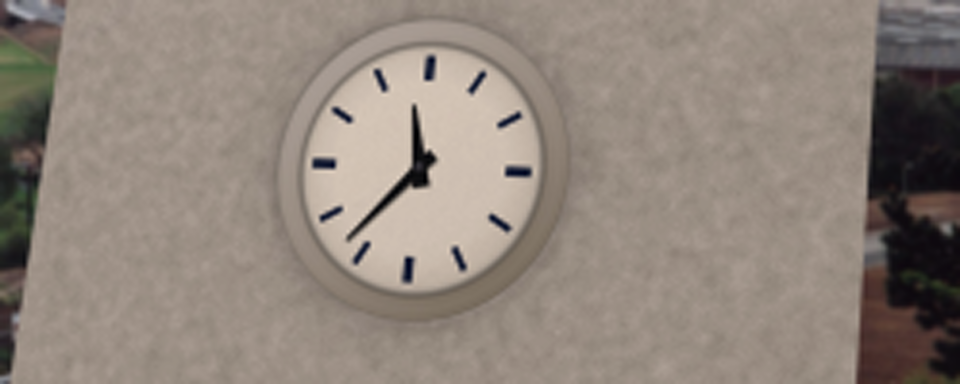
11:37
